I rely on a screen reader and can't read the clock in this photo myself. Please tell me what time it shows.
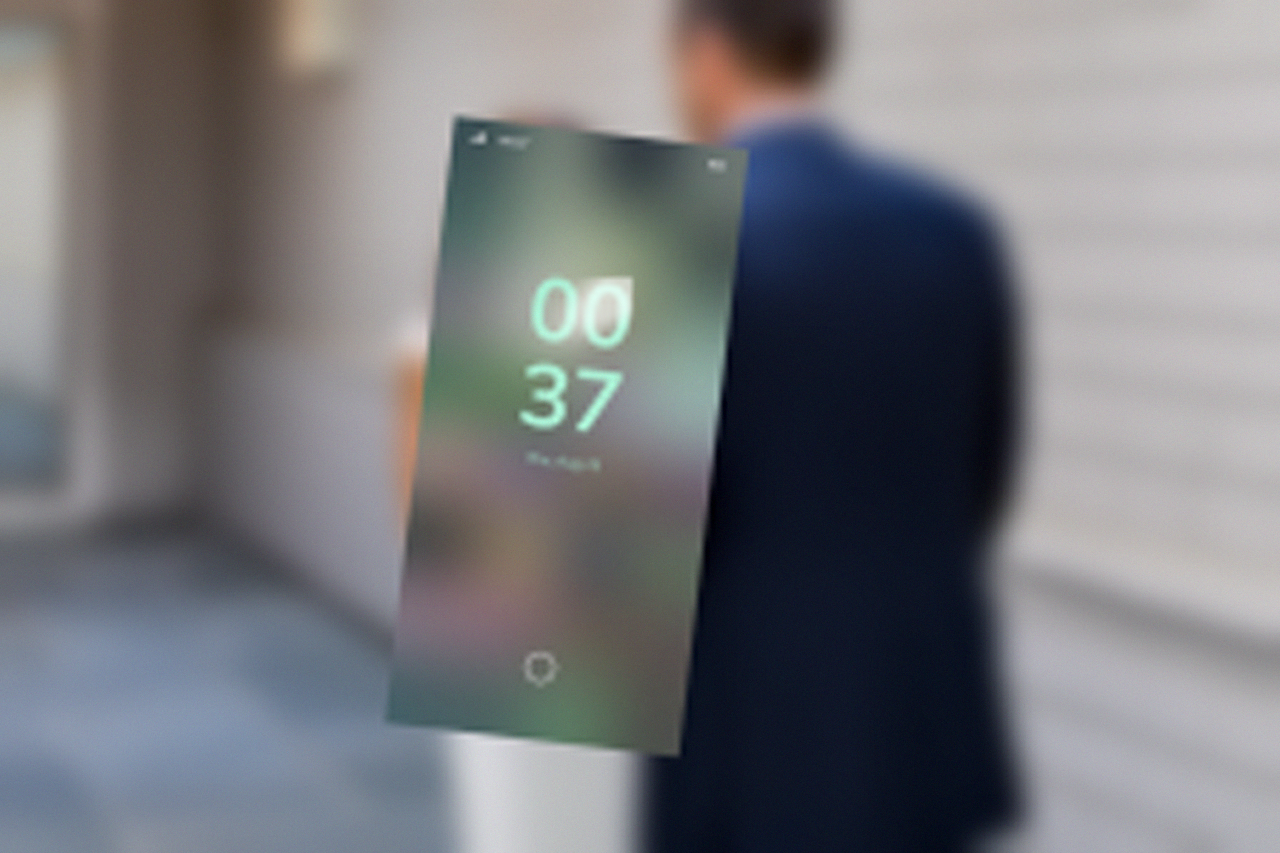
0:37
